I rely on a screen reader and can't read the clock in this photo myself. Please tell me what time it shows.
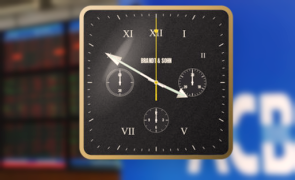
3:50
